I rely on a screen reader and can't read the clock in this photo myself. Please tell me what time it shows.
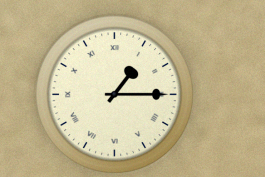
1:15
